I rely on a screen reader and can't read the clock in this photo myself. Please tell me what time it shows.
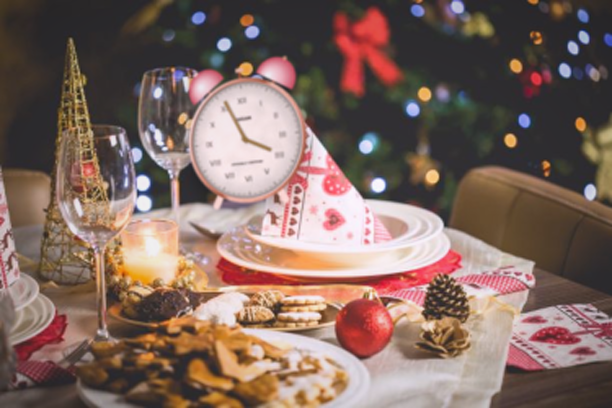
3:56
